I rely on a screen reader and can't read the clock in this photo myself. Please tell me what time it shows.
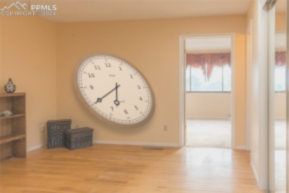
6:40
